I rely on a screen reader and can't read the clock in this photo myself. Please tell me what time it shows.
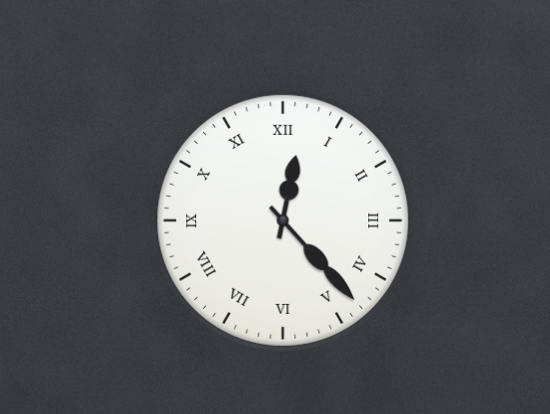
12:23
